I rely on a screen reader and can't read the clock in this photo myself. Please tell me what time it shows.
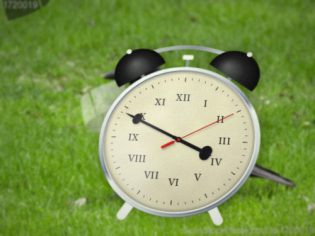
3:49:10
